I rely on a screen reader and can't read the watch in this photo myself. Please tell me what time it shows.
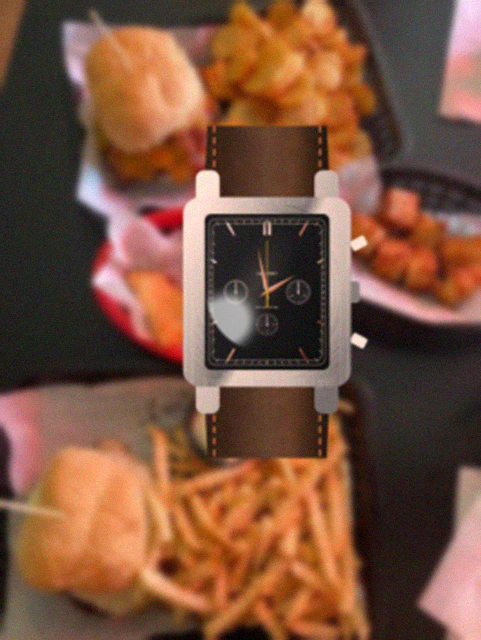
1:58
